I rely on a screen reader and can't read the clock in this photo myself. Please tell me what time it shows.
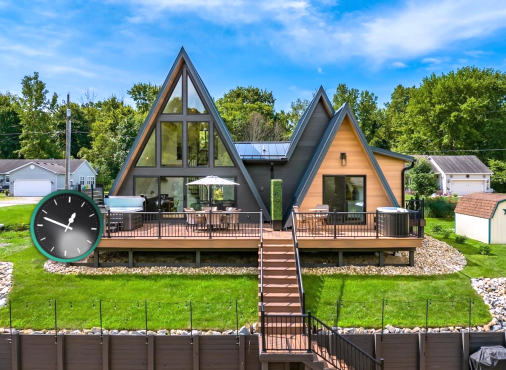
12:48
